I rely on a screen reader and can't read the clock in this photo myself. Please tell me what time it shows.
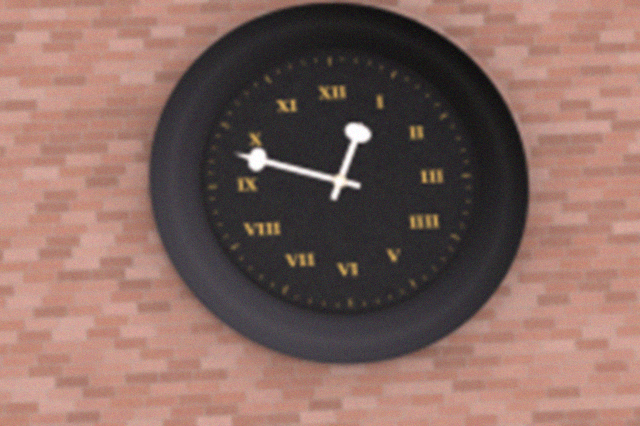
12:48
